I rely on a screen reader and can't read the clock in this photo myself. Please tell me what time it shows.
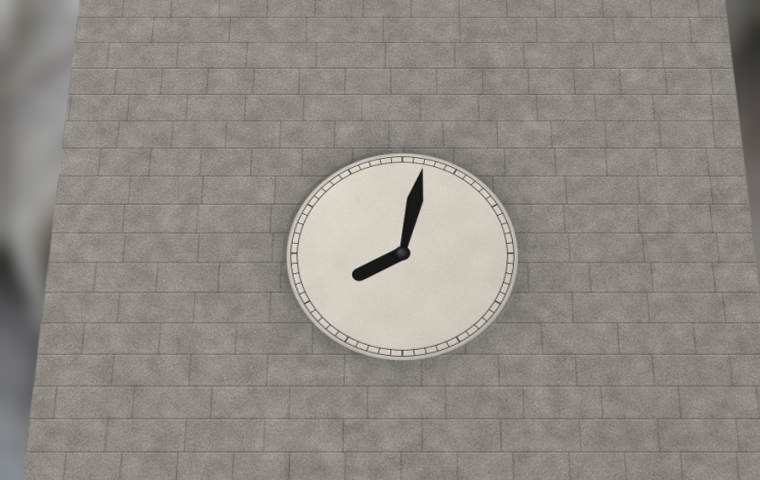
8:02
